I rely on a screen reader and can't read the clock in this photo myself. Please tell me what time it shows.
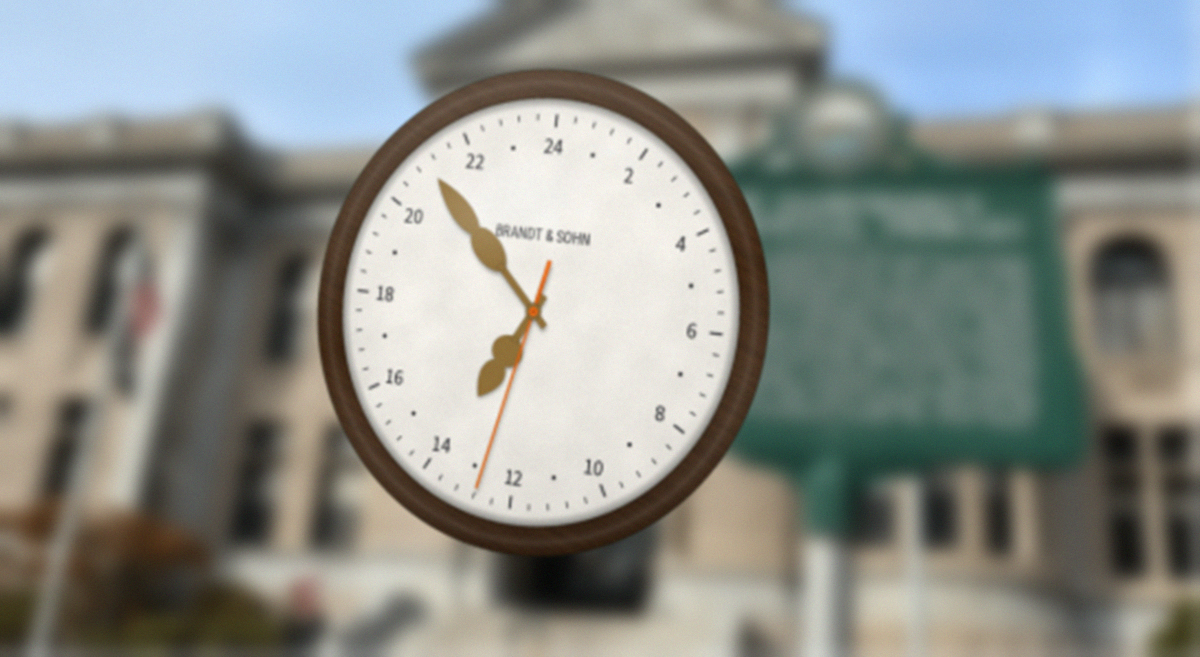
13:52:32
